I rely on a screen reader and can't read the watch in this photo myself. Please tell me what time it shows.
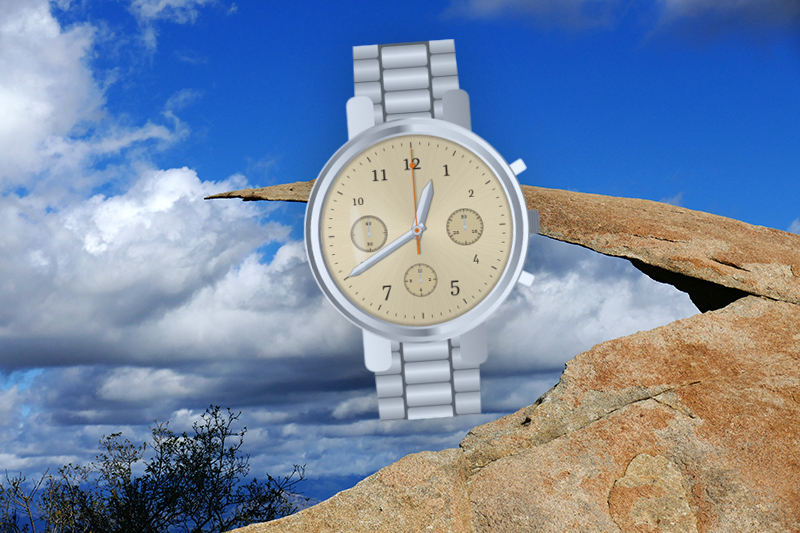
12:40
